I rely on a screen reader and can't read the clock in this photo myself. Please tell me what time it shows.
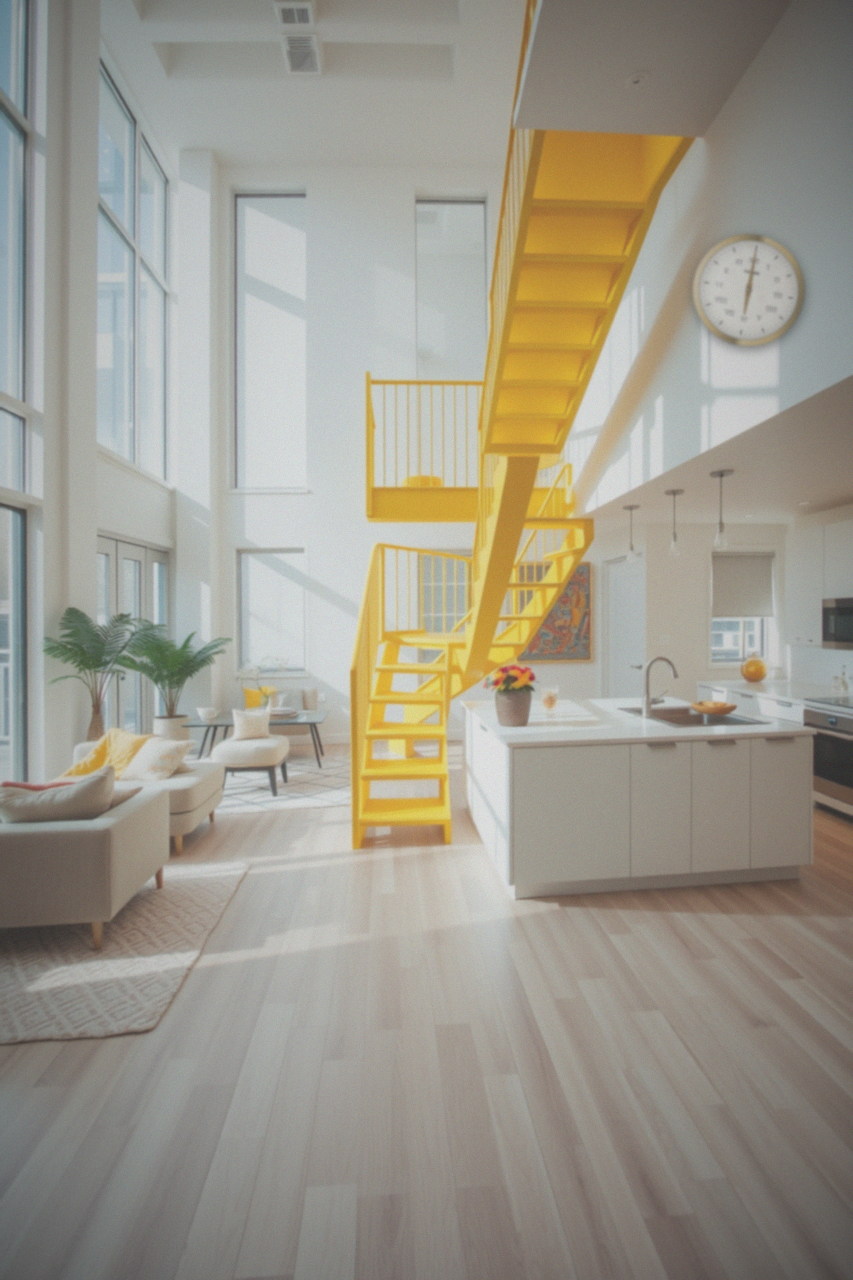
6:00
